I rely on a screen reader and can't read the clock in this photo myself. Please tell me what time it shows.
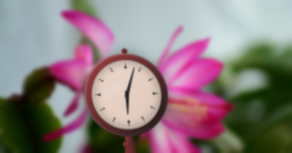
6:03
